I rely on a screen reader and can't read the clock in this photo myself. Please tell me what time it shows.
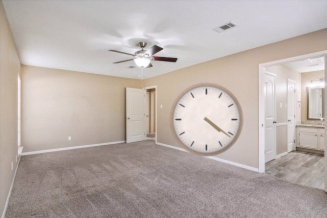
4:21
